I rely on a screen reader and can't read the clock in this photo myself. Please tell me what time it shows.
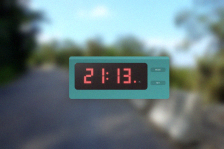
21:13
